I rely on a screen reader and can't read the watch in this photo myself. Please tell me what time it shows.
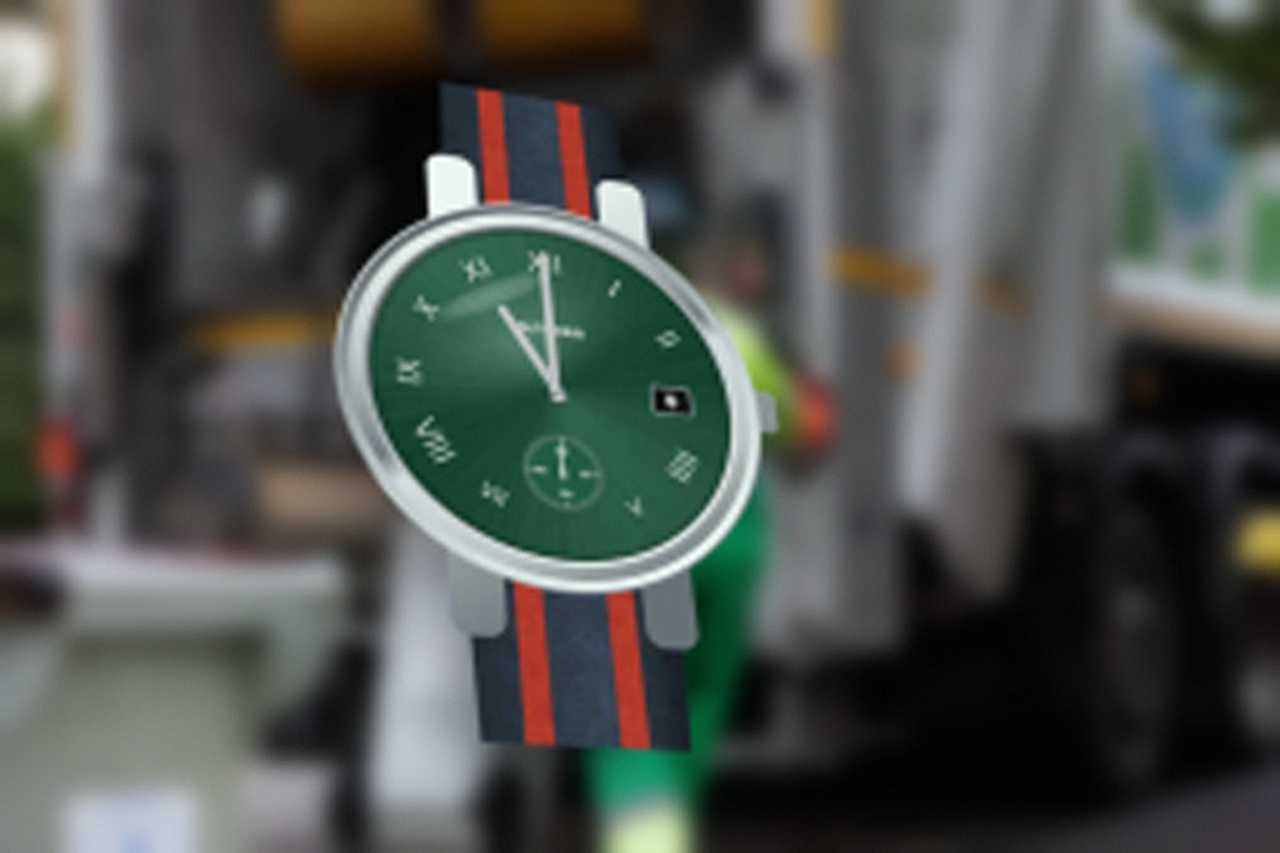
11:00
